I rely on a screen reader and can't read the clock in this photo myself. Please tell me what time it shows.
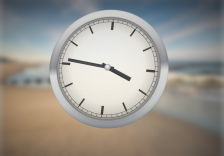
3:46
